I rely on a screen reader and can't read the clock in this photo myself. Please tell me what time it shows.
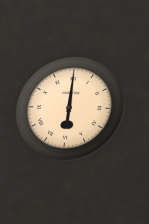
6:00
